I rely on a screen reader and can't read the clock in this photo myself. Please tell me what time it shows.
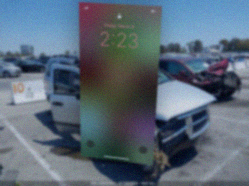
2:23
